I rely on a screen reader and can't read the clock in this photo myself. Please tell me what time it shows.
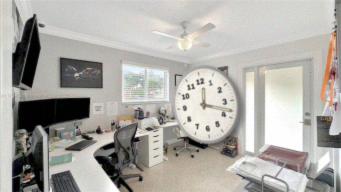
12:18
